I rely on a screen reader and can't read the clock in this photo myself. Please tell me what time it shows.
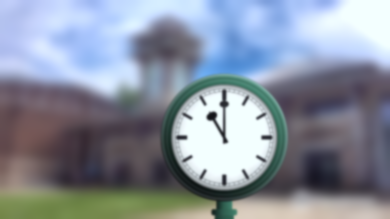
11:00
